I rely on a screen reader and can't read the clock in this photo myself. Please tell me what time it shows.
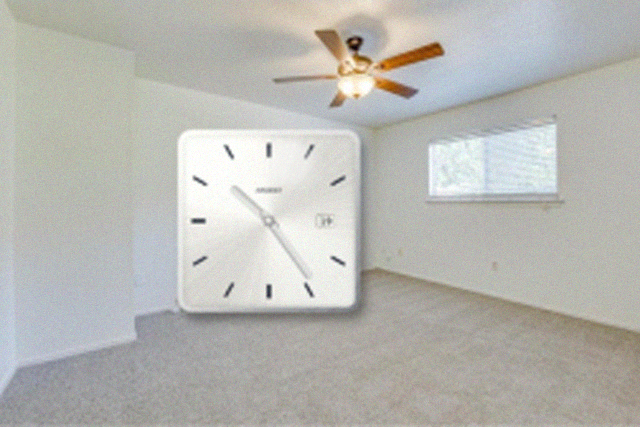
10:24
